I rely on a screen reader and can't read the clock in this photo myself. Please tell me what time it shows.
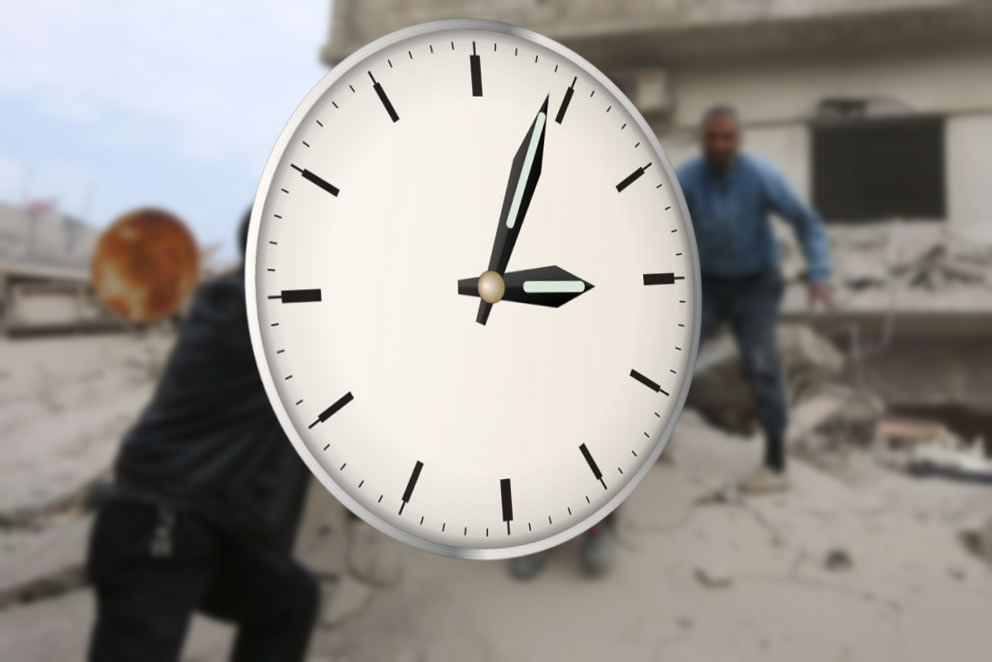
3:04
